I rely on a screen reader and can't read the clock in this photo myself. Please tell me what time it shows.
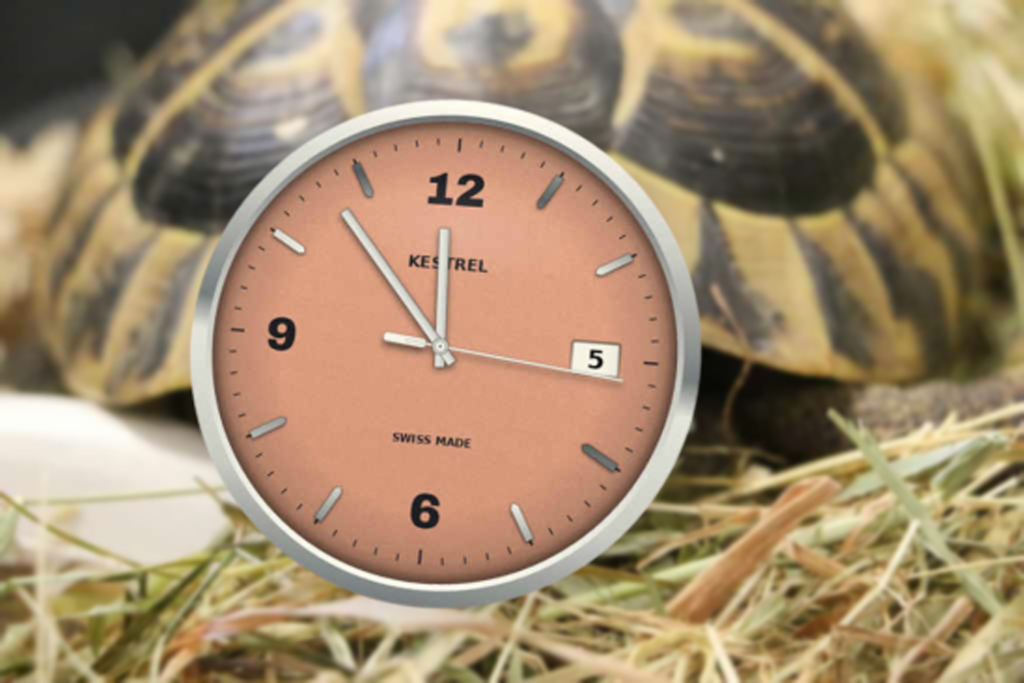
11:53:16
